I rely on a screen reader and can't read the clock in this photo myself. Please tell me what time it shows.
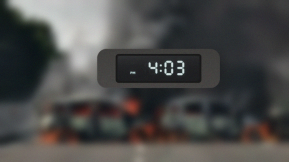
4:03
